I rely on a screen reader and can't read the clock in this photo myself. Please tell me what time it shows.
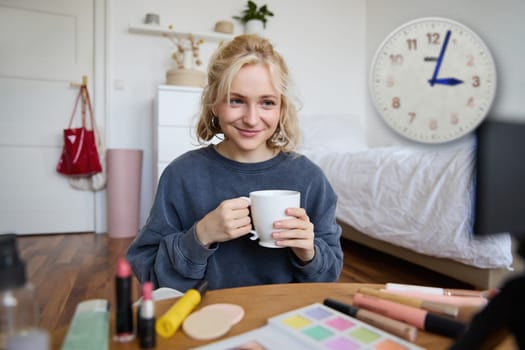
3:03
